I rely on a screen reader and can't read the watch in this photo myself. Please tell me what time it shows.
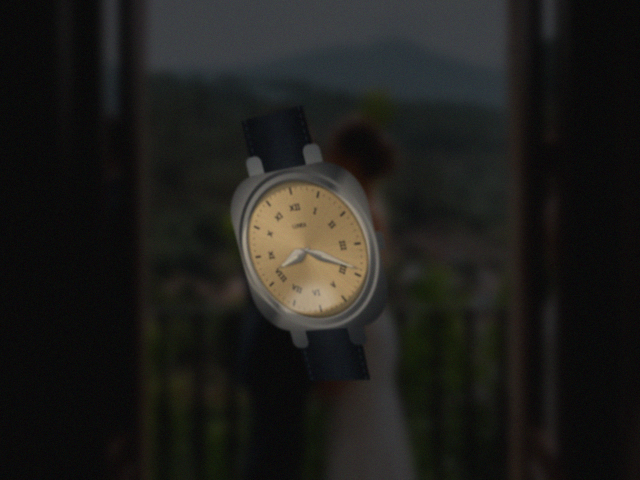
8:19
